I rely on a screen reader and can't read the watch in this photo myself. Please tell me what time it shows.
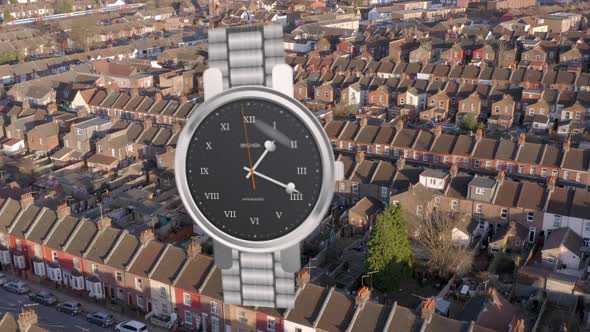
1:18:59
